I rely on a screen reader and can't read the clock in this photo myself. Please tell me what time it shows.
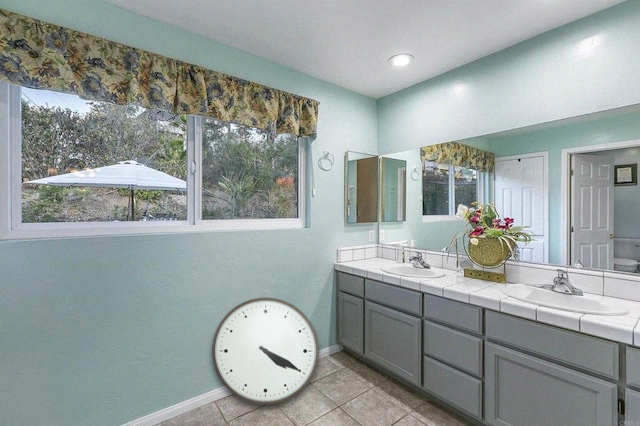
4:20
